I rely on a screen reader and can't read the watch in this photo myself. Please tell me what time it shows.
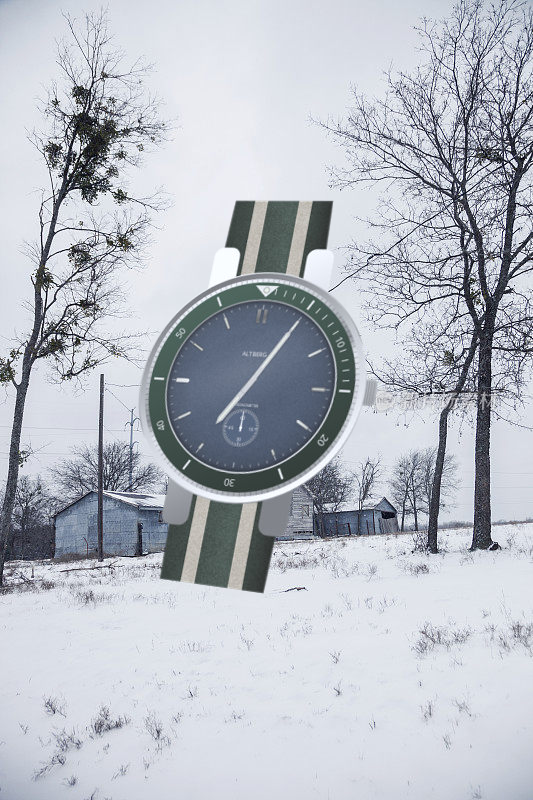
7:05
